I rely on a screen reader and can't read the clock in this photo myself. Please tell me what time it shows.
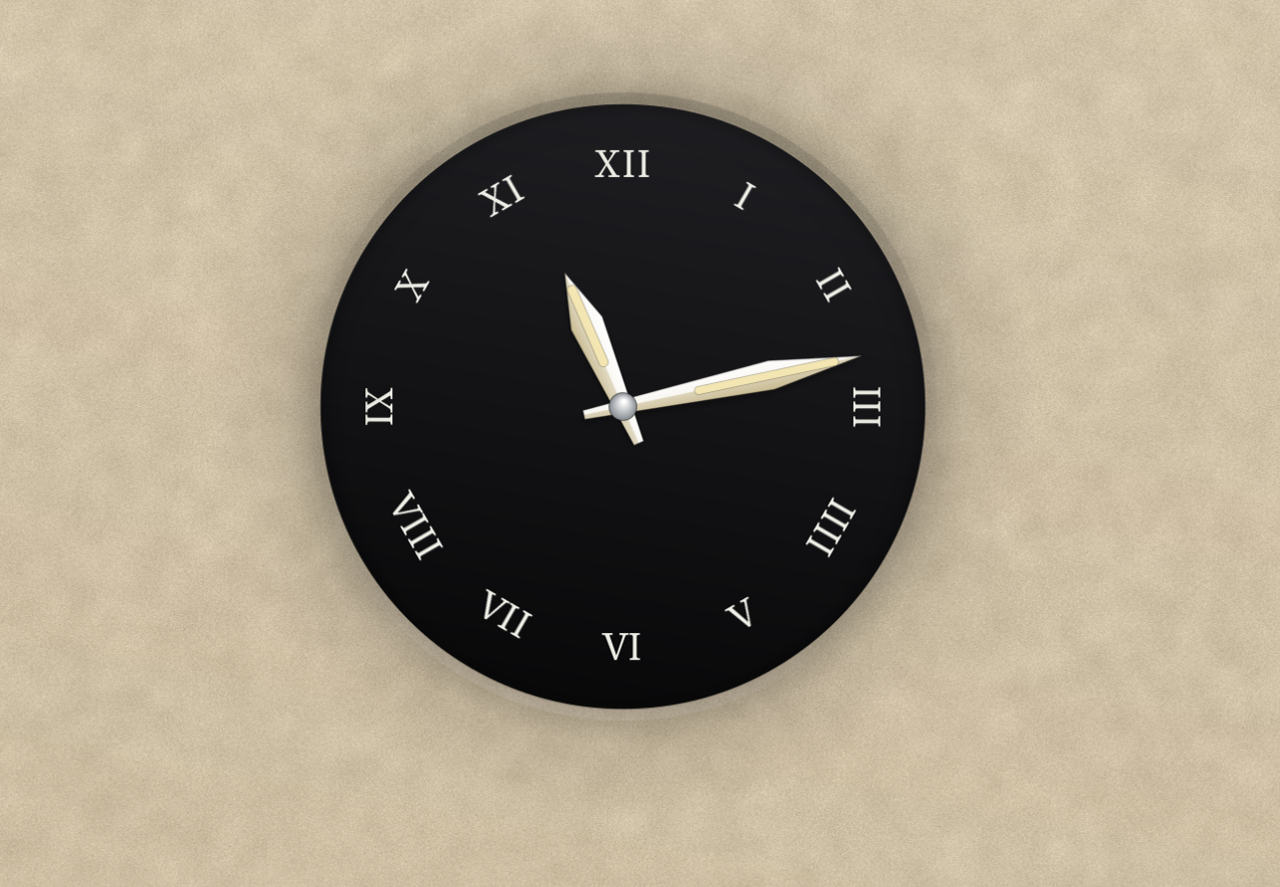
11:13
